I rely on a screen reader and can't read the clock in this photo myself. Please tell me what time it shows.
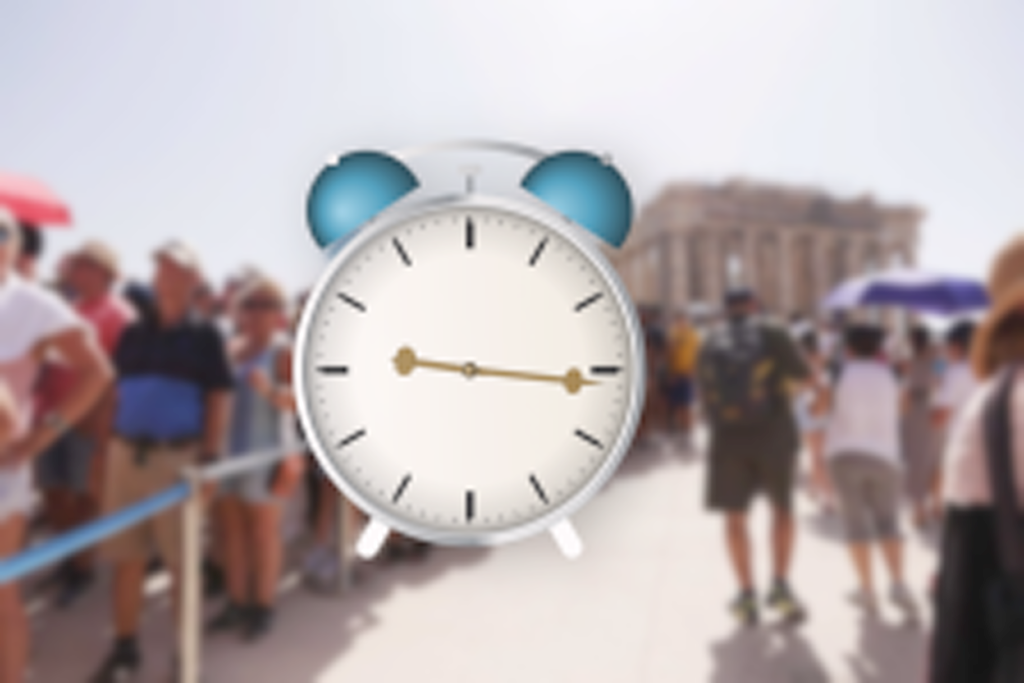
9:16
